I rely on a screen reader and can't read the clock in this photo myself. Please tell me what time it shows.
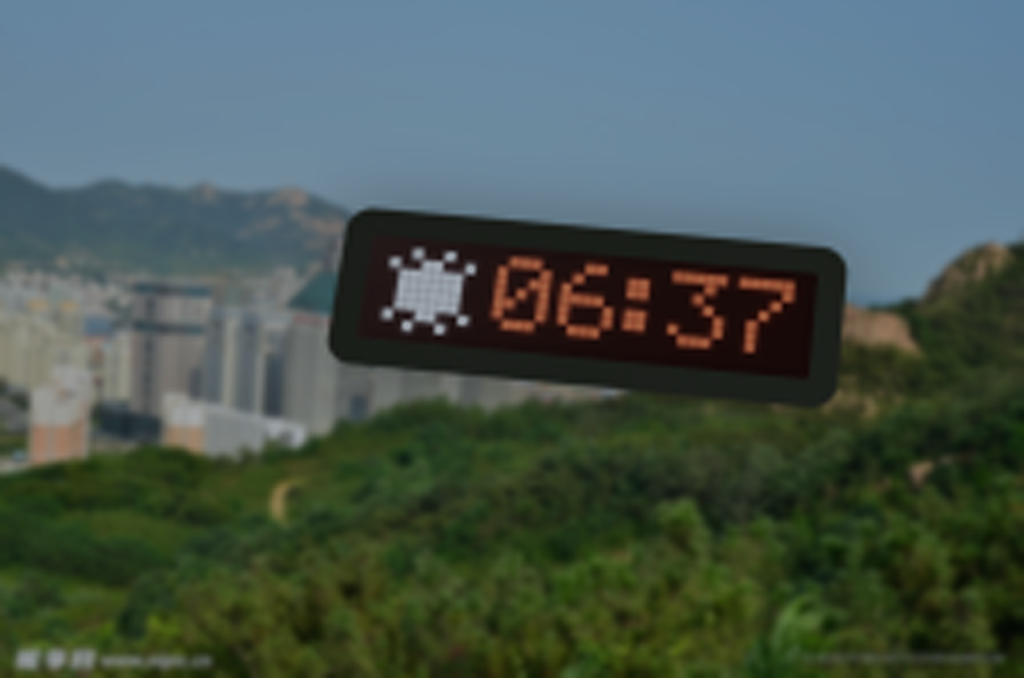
6:37
